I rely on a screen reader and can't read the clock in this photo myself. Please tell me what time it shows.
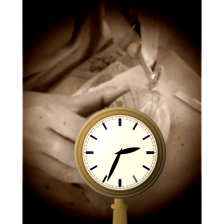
2:34
